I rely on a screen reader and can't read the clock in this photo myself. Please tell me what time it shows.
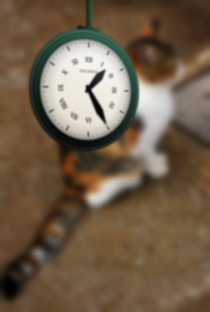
1:25
